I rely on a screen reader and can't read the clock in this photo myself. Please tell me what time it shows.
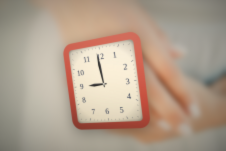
8:59
